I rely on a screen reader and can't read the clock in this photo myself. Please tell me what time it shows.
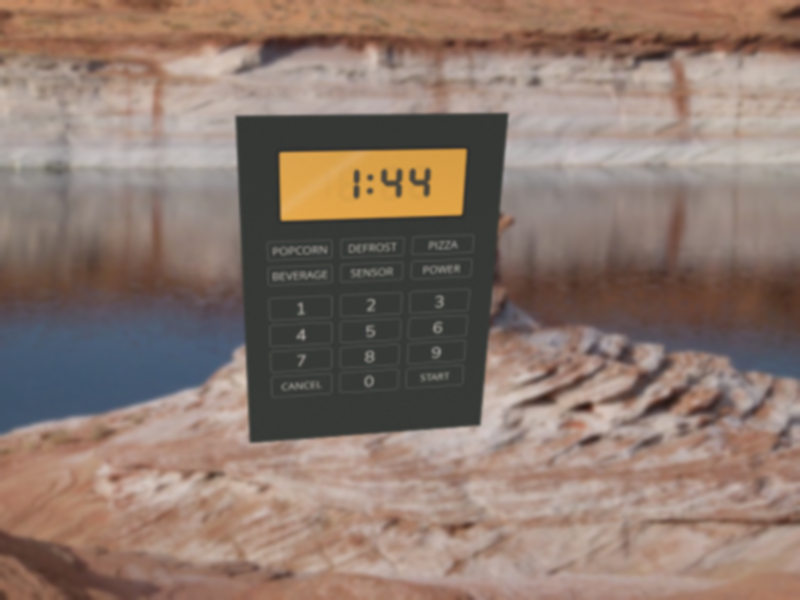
1:44
